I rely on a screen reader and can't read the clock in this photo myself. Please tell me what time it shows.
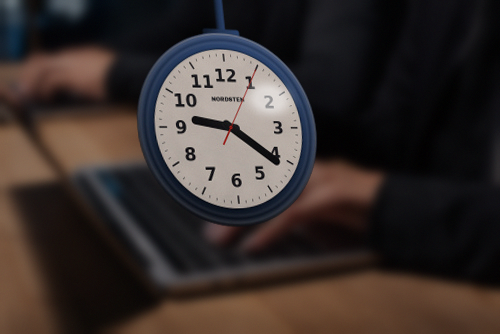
9:21:05
